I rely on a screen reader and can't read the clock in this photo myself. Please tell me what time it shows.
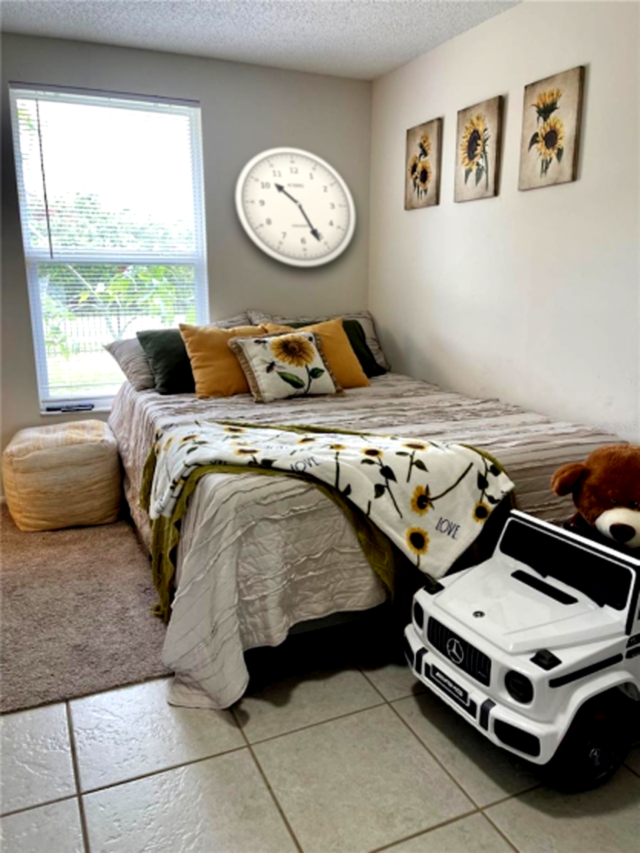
10:26
